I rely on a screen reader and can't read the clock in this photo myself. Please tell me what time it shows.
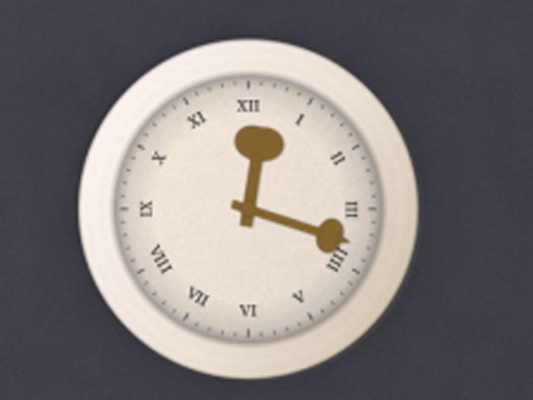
12:18
